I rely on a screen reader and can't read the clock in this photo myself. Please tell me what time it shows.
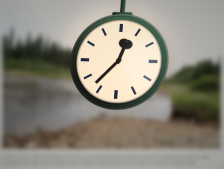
12:37
